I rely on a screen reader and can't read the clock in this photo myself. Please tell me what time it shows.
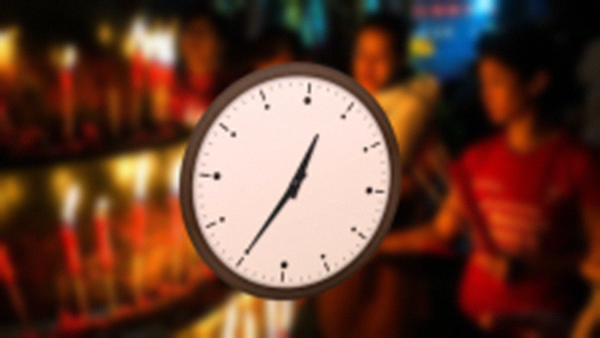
12:35
